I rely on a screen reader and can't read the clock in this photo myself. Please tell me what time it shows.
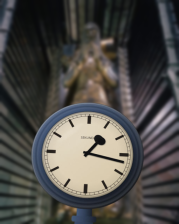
1:17
